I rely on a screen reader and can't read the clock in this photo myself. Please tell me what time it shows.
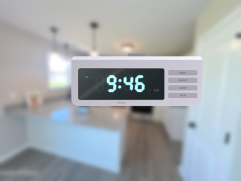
9:46
